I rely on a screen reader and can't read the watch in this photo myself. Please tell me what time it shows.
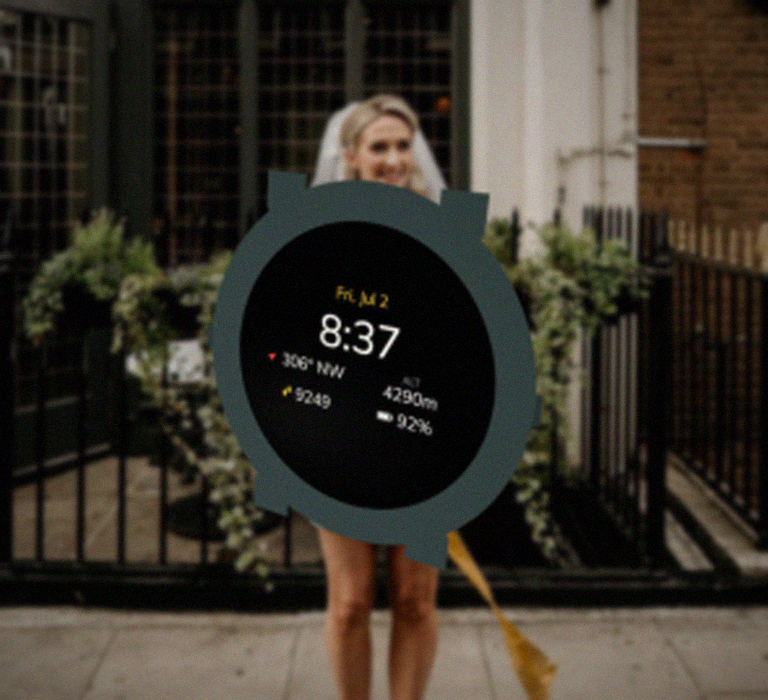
8:37
